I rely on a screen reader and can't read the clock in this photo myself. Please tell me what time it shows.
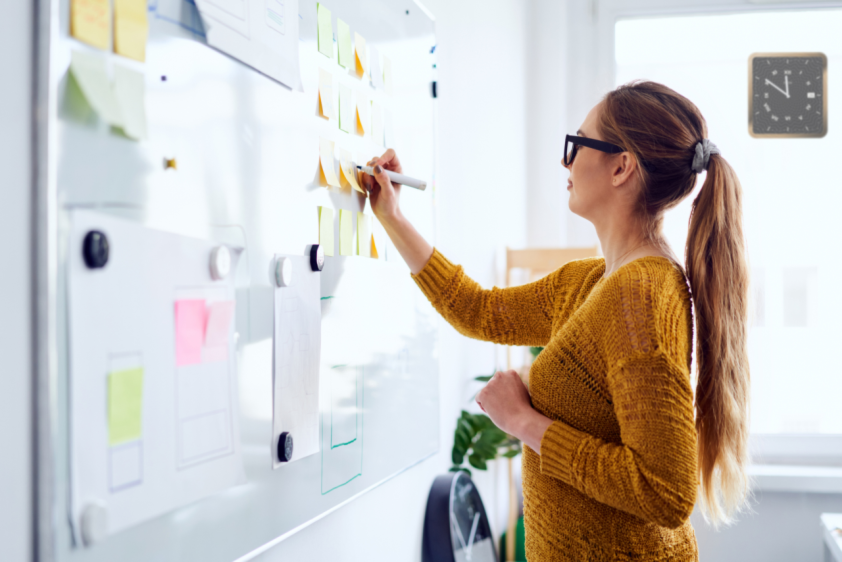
11:51
